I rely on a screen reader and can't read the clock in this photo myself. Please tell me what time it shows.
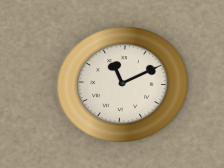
11:10
